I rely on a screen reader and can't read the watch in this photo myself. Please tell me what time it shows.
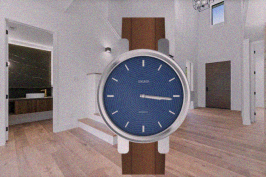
3:16
